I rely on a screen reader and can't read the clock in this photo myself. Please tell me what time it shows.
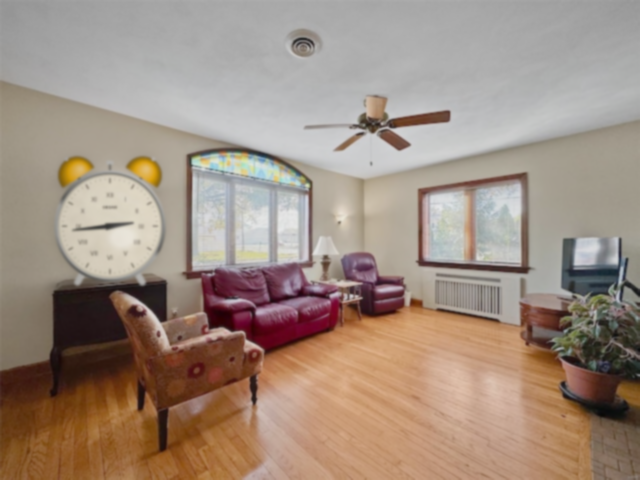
2:44
